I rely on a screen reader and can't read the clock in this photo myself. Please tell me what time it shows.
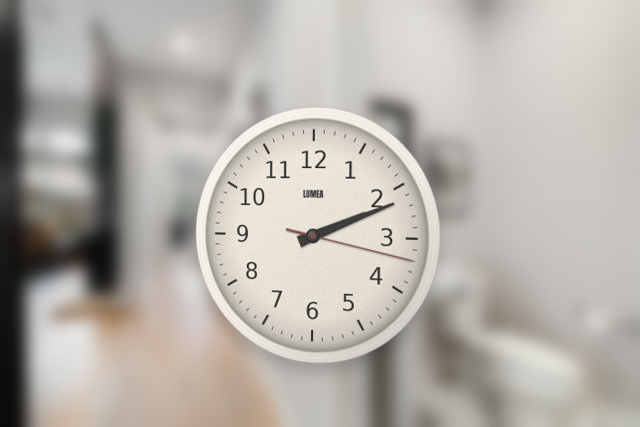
2:11:17
